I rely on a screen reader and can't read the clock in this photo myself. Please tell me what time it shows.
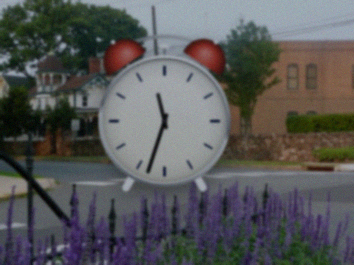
11:33
